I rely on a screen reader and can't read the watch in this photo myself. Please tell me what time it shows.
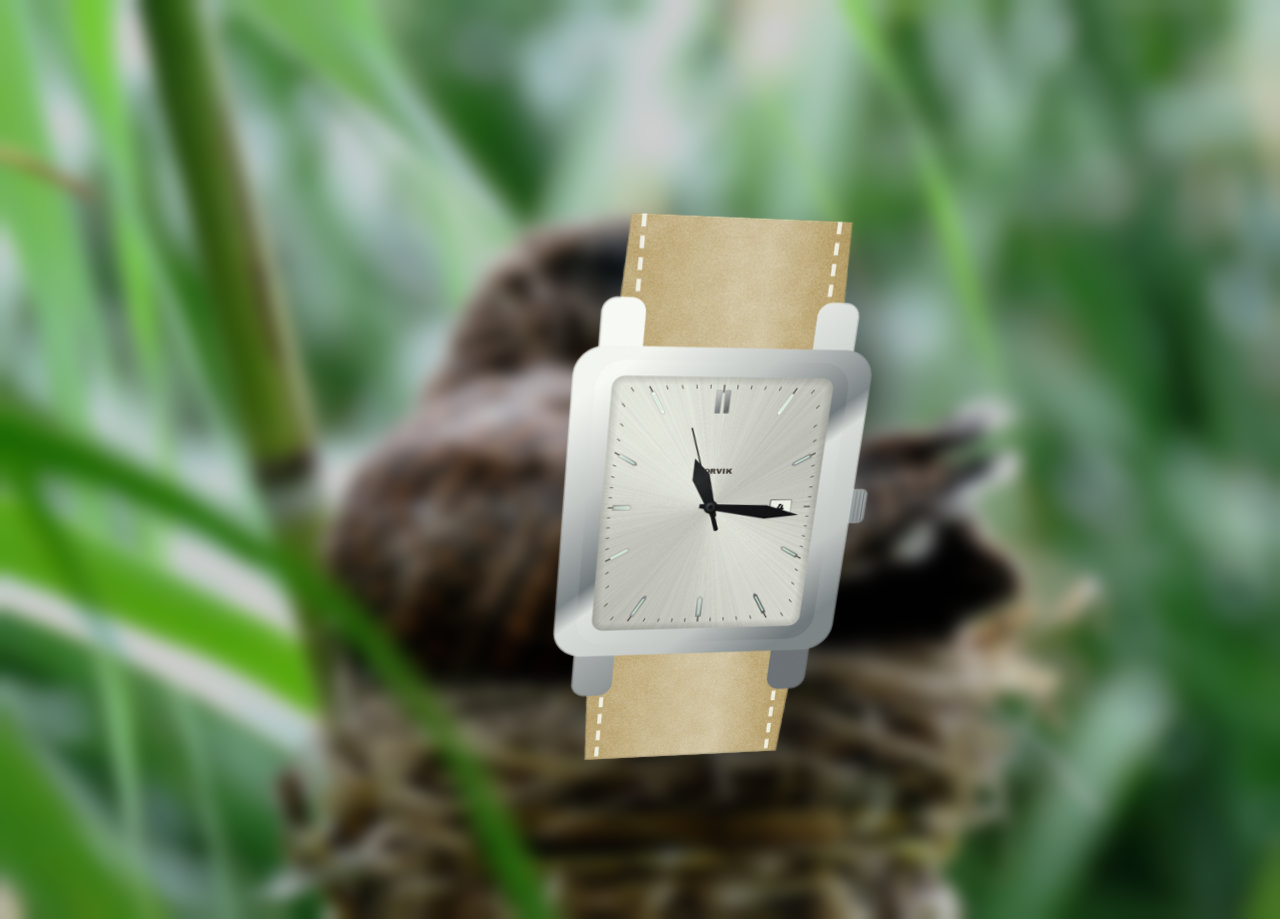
11:15:57
